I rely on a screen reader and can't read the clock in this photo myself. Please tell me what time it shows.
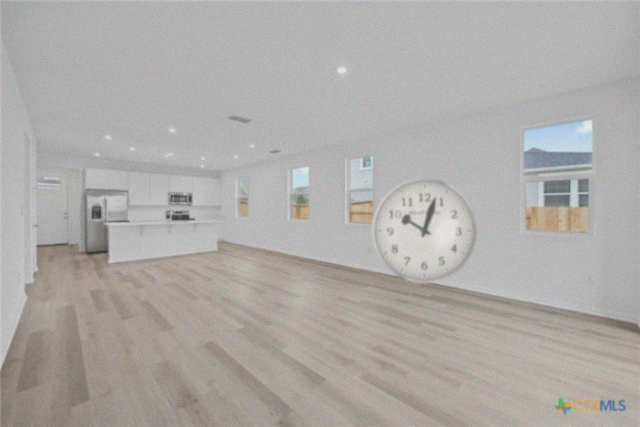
10:03
